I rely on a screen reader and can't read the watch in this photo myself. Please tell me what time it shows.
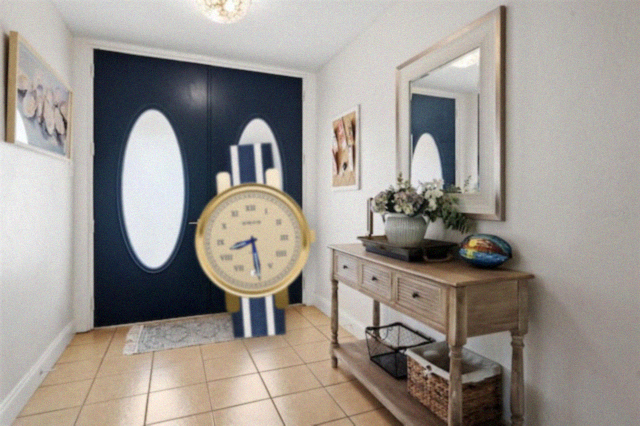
8:29
